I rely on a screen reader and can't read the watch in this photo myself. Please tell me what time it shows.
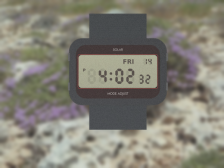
4:02:32
